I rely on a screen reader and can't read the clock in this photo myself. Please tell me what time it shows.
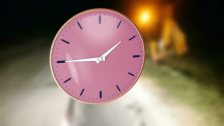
1:45
